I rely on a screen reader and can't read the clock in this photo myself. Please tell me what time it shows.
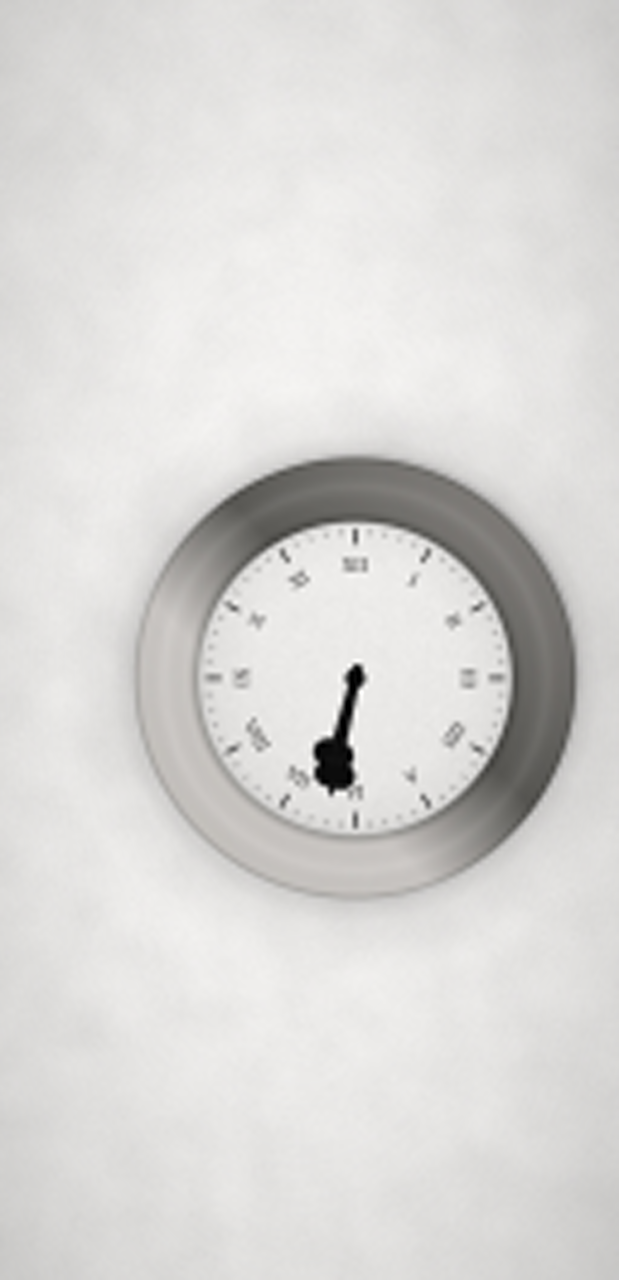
6:32
